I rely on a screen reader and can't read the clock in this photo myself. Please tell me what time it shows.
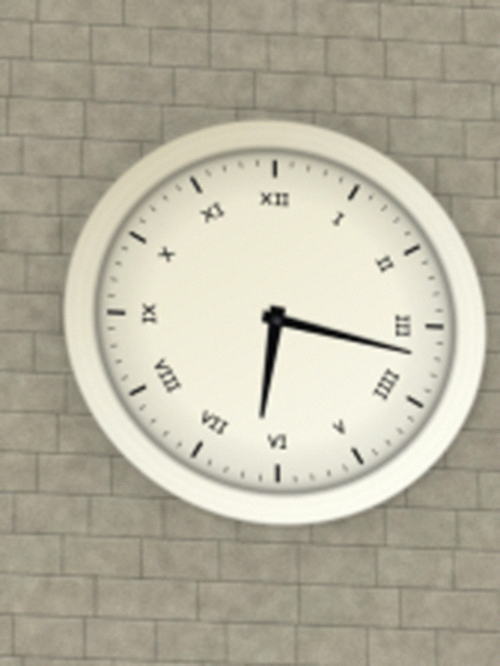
6:17
